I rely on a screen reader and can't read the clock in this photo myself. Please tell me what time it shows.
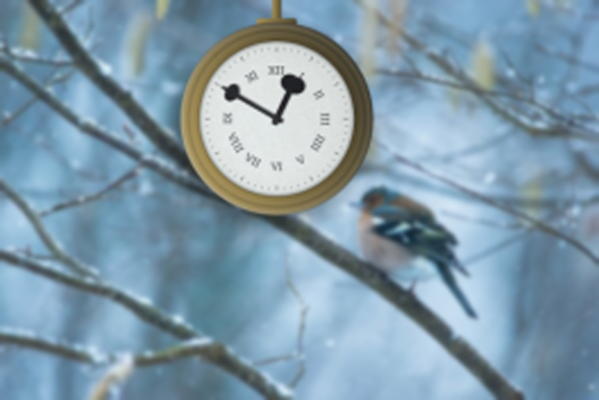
12:50
